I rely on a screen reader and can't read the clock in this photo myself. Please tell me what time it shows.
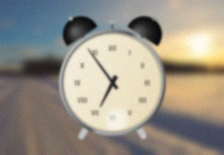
6:54
